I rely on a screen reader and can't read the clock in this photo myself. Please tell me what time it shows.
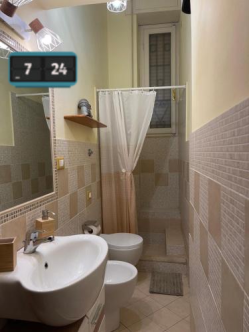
7:24
